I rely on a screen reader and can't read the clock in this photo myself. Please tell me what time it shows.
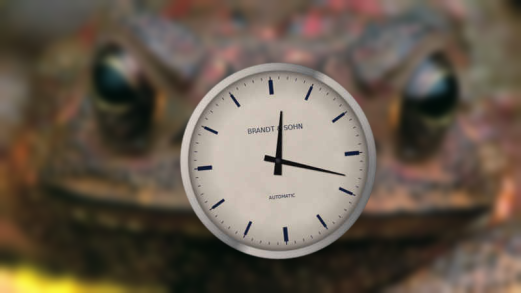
12:18
